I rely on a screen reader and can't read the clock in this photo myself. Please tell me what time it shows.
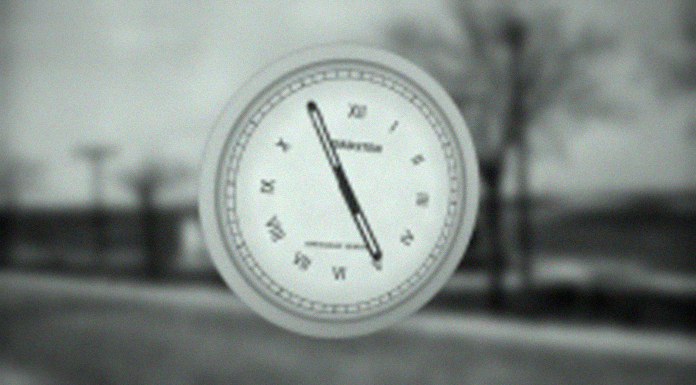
4:55
